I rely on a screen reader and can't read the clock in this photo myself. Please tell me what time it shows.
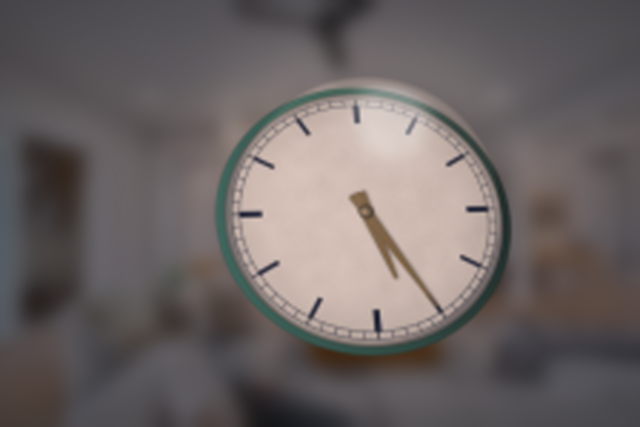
5:25
